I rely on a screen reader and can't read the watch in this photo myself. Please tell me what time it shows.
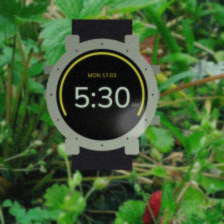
5:30
